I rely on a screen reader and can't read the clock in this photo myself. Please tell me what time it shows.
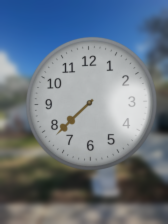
7:38
